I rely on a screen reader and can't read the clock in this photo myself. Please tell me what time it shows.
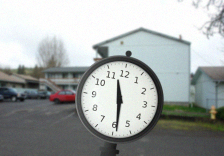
11:29
